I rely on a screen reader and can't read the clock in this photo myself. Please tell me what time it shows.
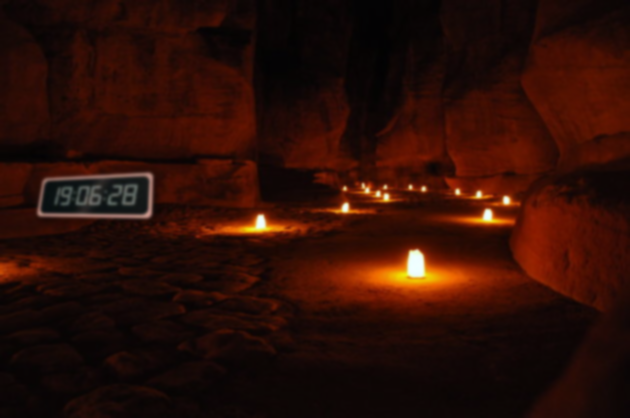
19:06:28
